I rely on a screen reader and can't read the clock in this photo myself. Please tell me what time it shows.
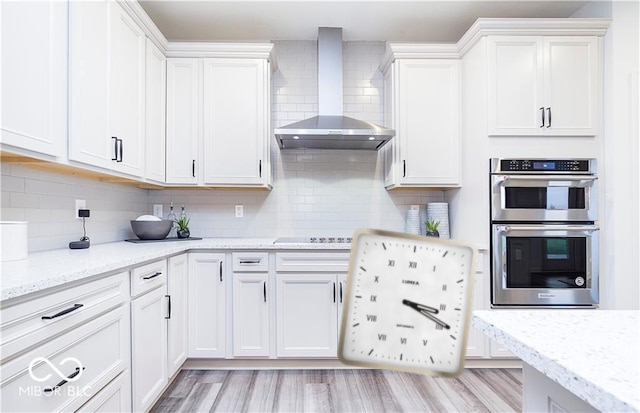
3:19
